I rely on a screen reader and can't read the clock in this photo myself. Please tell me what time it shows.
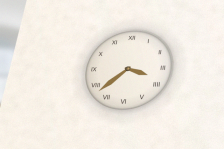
3:38
